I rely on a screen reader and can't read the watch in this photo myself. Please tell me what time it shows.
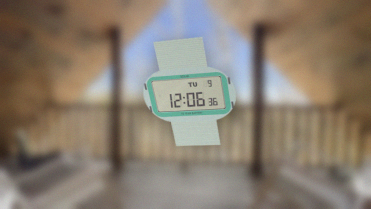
12:06:36
